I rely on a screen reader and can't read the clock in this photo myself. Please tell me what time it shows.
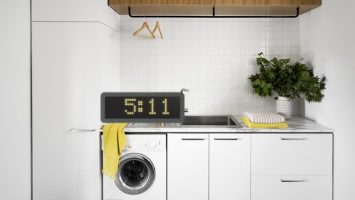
5:11
